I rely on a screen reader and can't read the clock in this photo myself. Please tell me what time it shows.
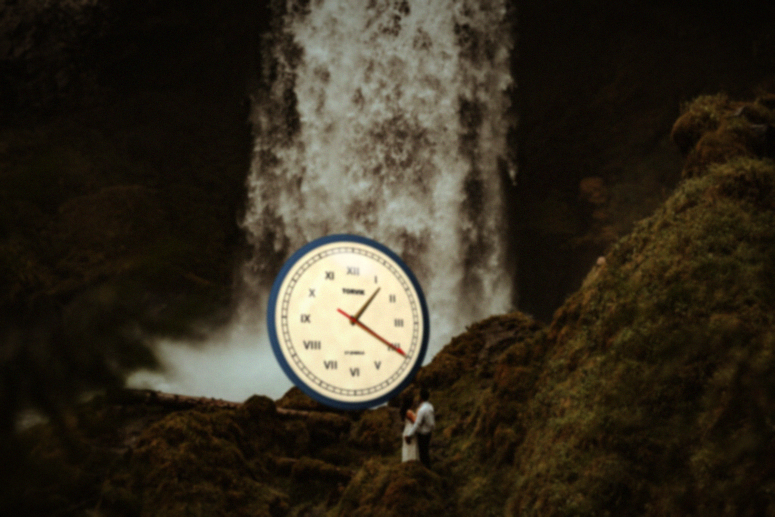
1:20:20
